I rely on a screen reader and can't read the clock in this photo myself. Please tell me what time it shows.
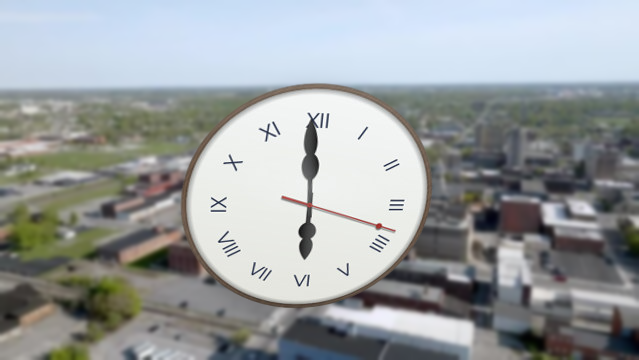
5:59:18
